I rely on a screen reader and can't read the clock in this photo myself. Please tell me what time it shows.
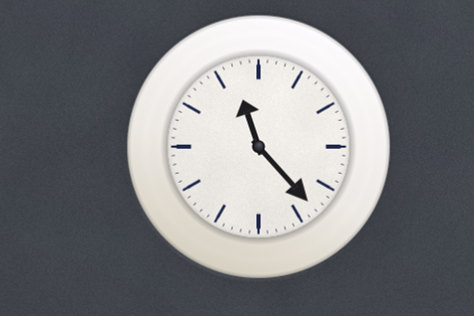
11:23
